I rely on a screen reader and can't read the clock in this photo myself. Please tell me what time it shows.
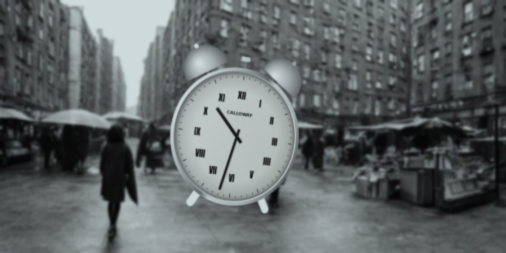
10:32
